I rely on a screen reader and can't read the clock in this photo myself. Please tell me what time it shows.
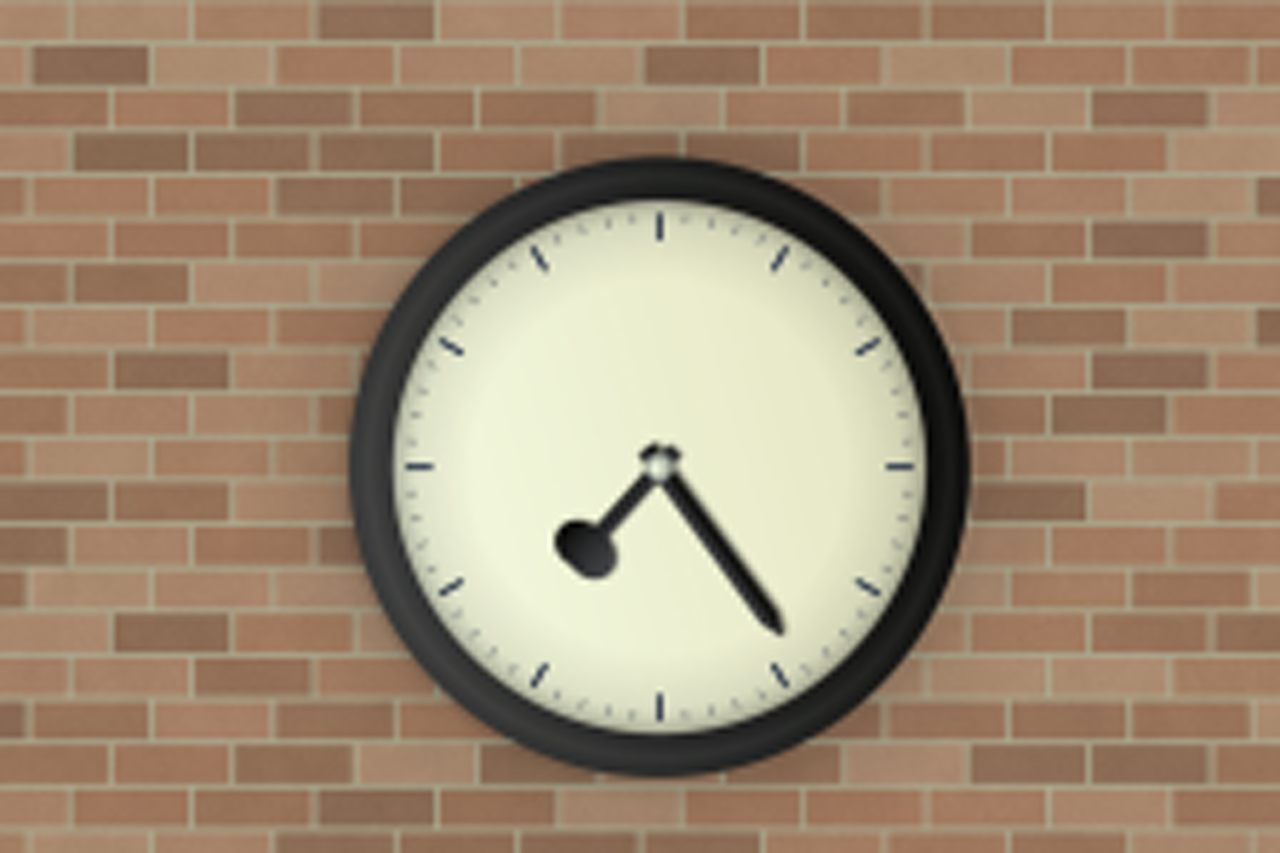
7:24
